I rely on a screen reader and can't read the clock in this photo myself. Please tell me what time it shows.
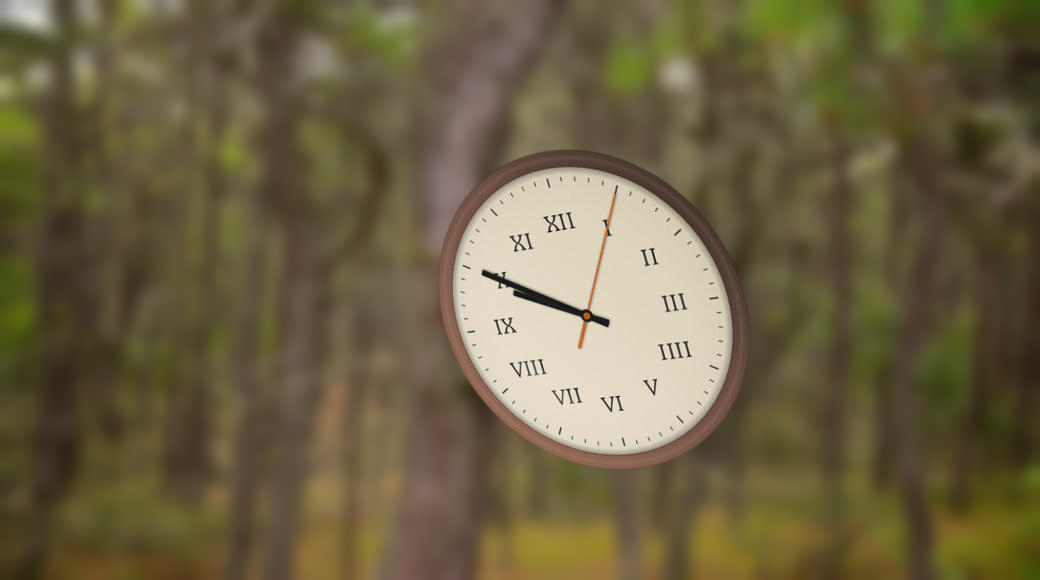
9:50:05
